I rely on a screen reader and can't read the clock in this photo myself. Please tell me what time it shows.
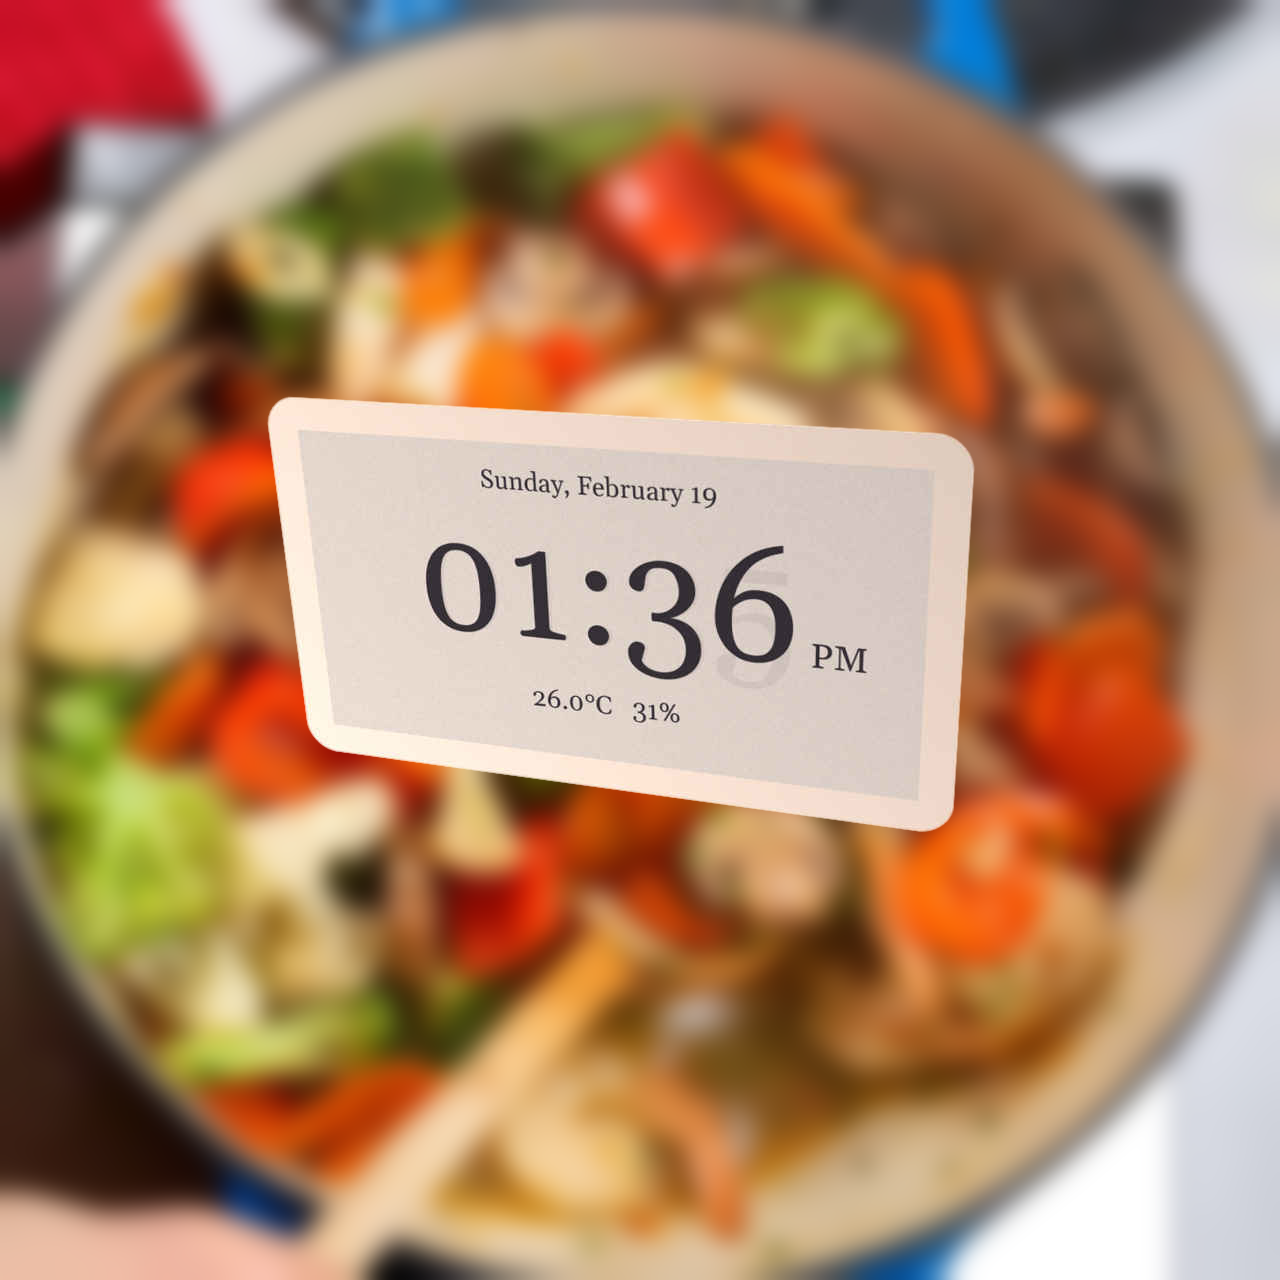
1:36
